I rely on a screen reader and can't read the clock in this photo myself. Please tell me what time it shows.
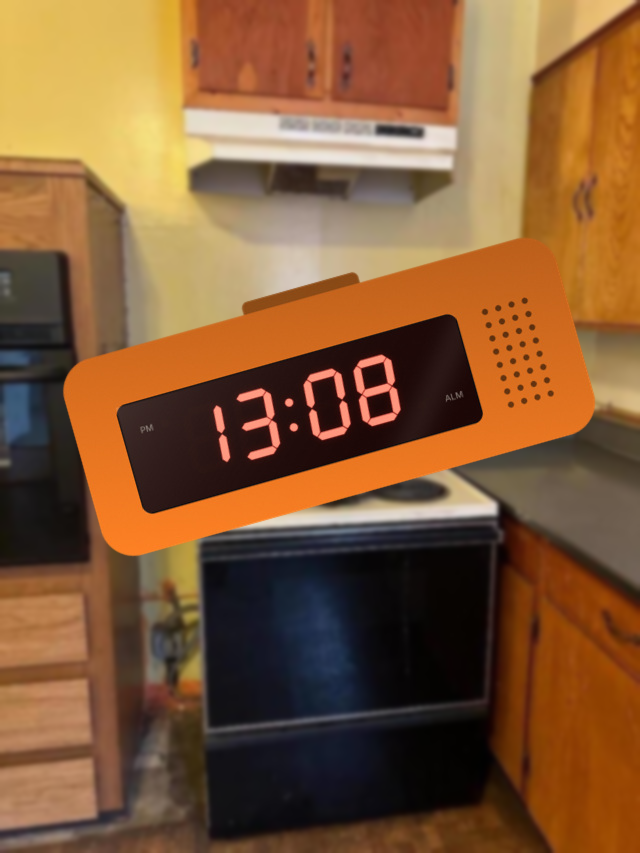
13:08
